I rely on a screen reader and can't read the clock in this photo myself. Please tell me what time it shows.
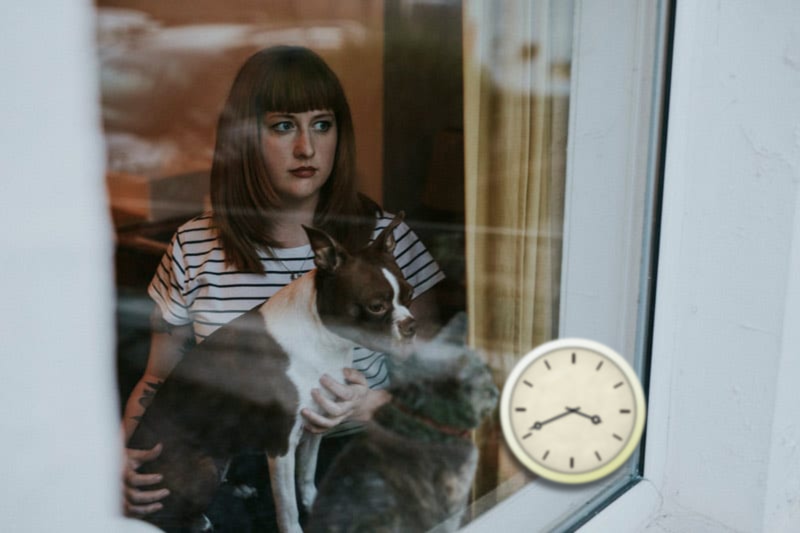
3:41
